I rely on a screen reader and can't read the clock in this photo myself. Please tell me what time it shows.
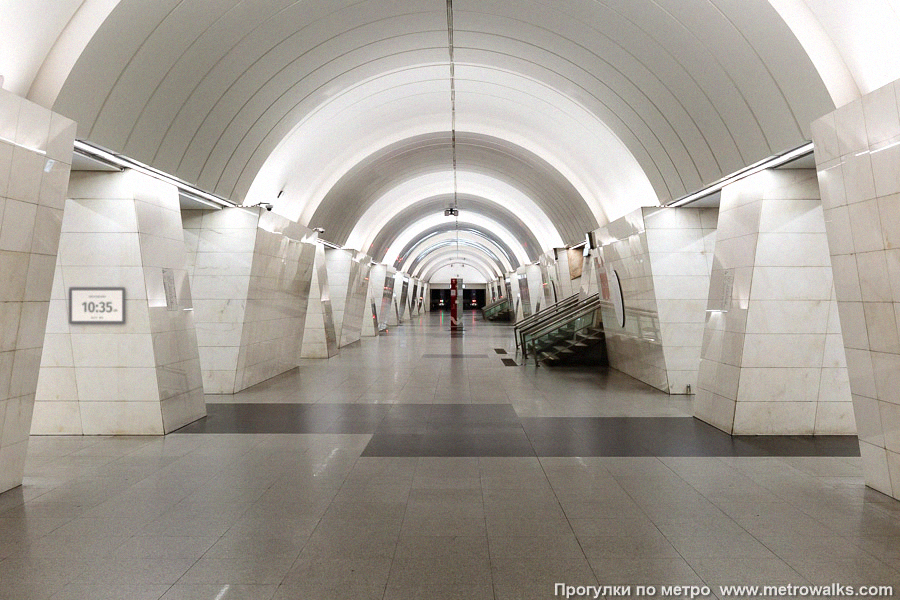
10:35
